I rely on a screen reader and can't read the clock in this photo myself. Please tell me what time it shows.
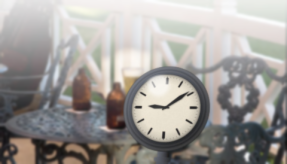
9:09
